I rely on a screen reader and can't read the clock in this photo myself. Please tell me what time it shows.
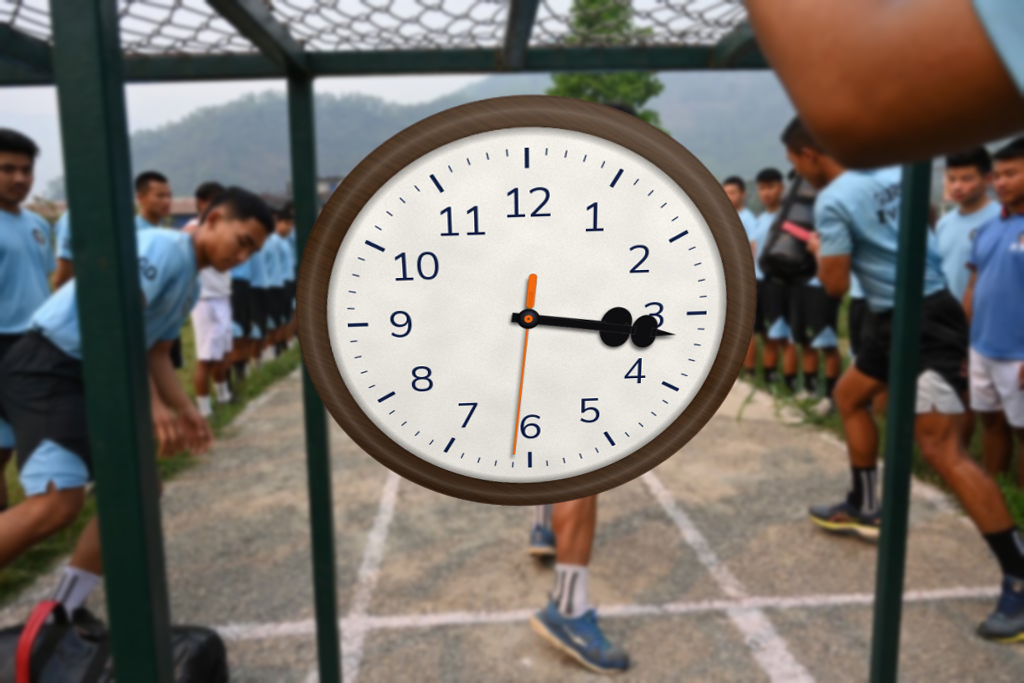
3:16:31
